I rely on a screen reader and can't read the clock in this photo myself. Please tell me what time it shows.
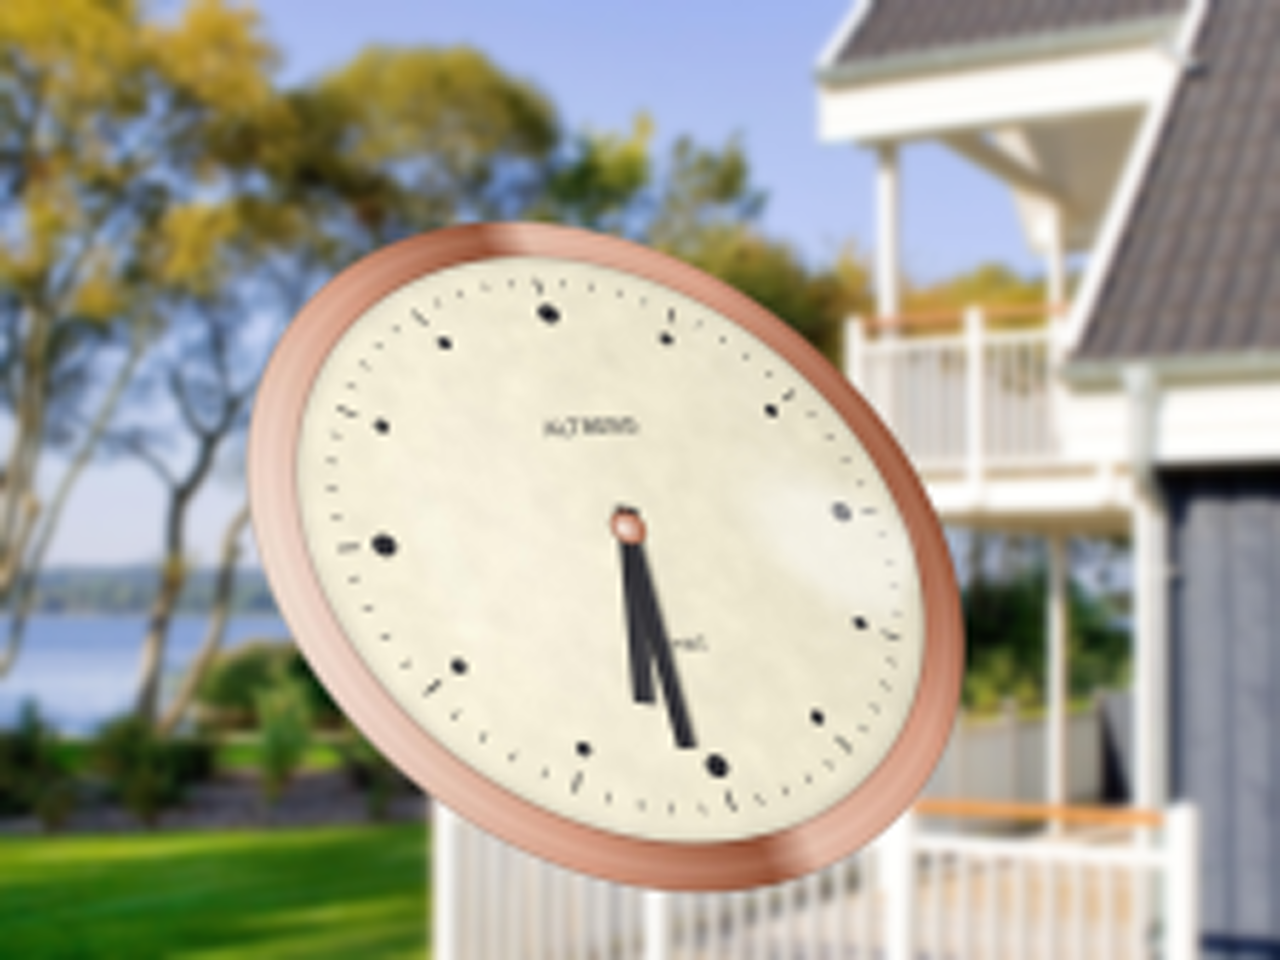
6:31
